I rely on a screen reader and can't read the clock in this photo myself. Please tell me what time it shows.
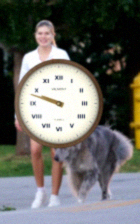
9:48
